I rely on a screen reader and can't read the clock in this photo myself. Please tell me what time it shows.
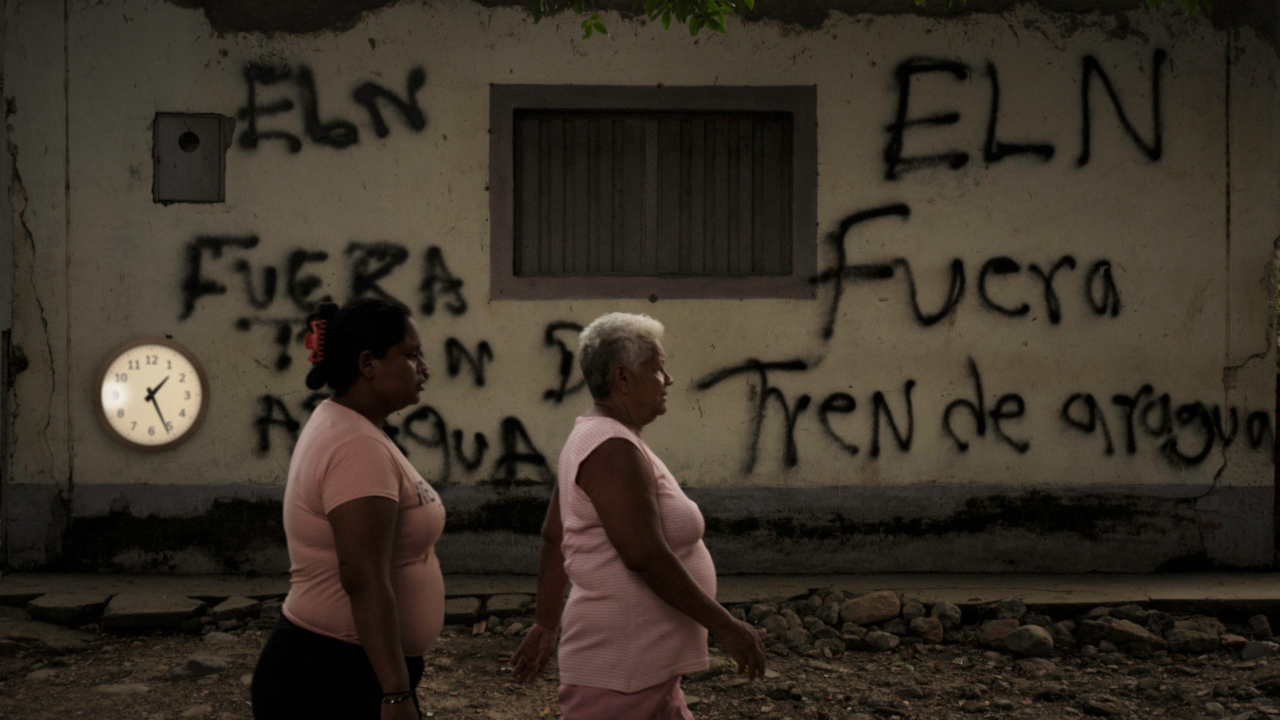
1:26
